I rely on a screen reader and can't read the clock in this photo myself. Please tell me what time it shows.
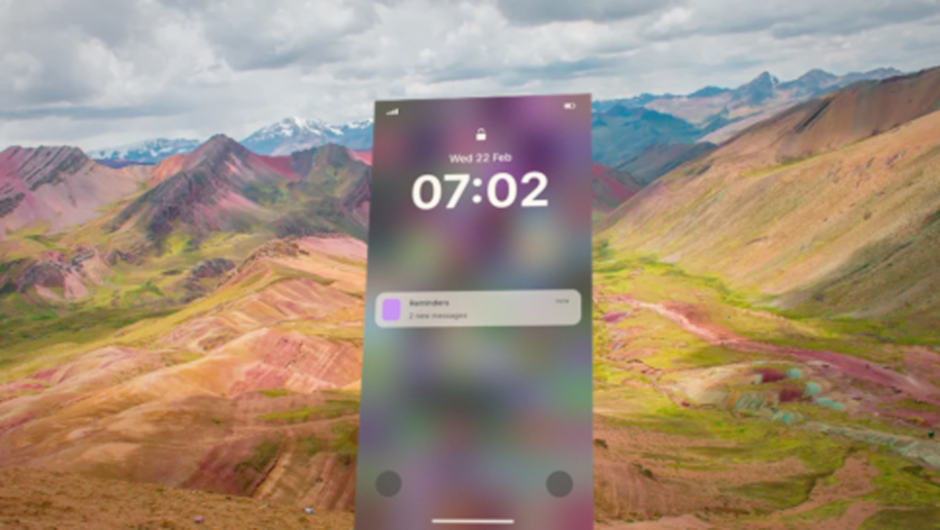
7:02
